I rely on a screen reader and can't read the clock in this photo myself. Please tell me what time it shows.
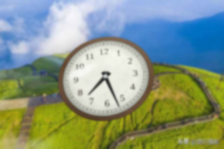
7:27
